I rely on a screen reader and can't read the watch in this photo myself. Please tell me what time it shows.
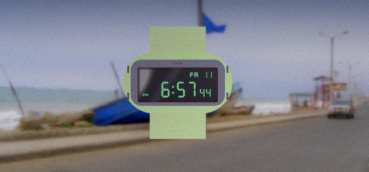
6:57:44
